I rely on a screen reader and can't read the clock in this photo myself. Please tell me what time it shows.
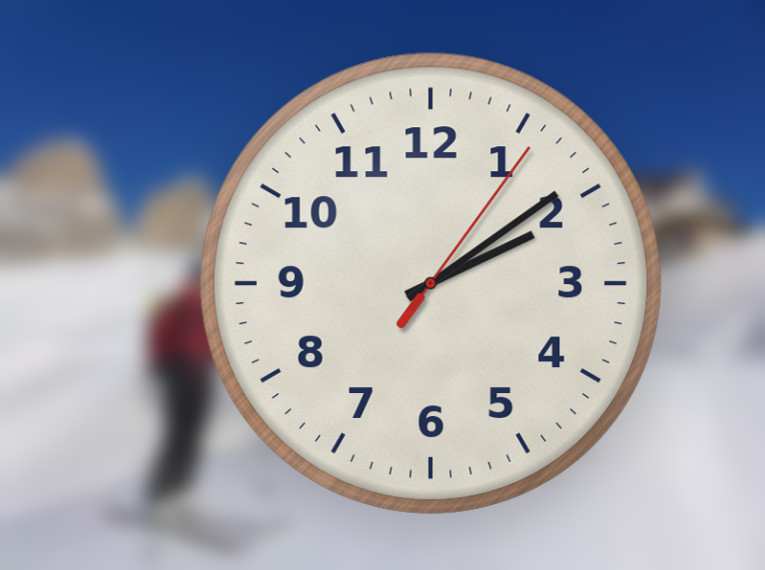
2:09:06
